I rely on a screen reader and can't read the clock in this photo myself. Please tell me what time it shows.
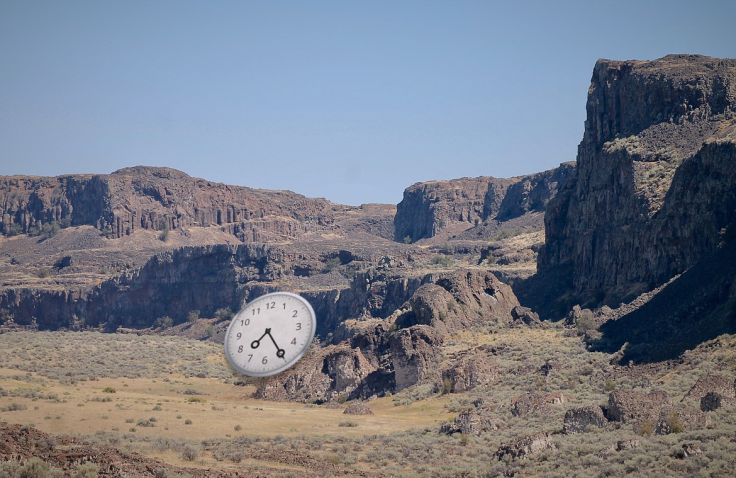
7:25
